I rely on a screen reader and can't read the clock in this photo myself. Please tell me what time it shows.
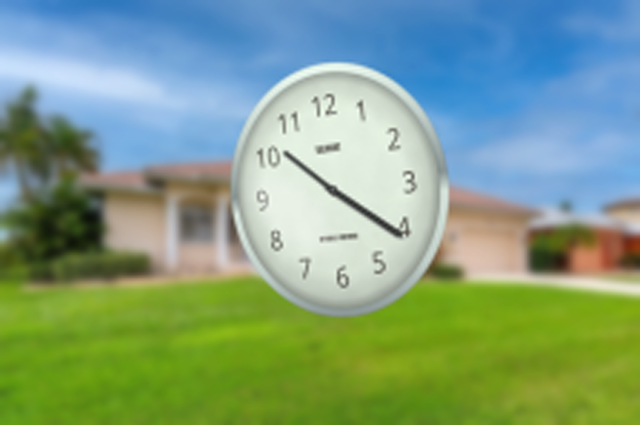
10:21
